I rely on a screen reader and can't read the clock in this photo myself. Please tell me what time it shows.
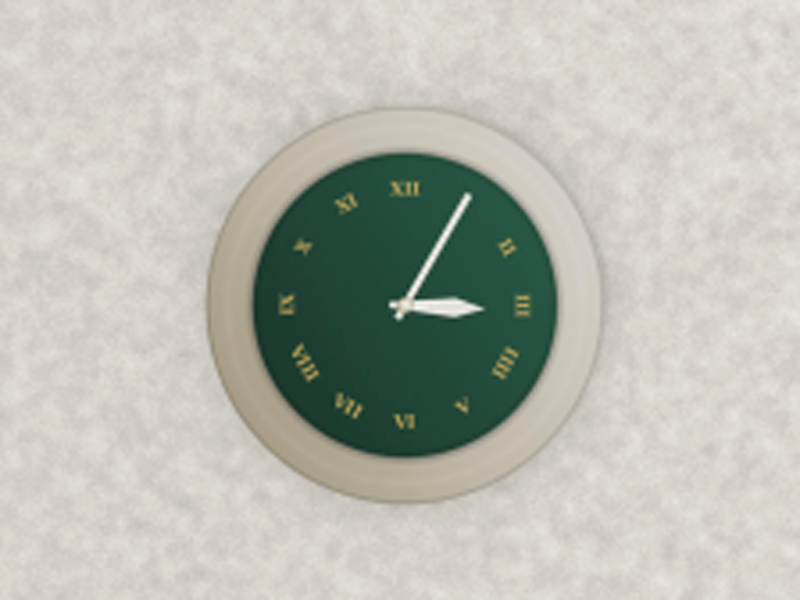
3:05
